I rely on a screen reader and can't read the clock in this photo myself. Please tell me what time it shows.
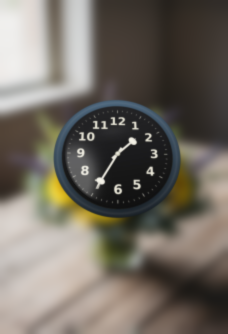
1:35
